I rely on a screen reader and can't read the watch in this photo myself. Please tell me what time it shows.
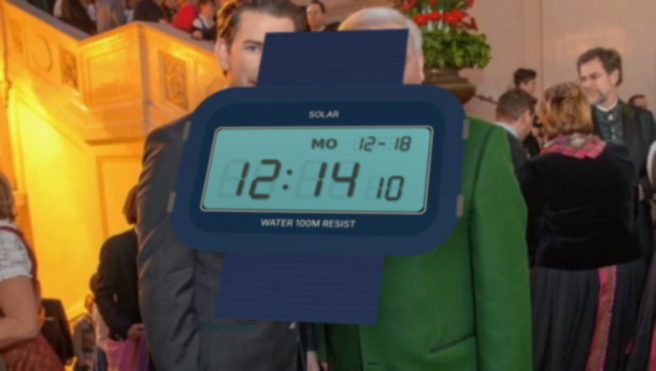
12:14:10
